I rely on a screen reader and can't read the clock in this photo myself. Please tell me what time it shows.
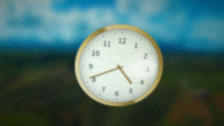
4:41
